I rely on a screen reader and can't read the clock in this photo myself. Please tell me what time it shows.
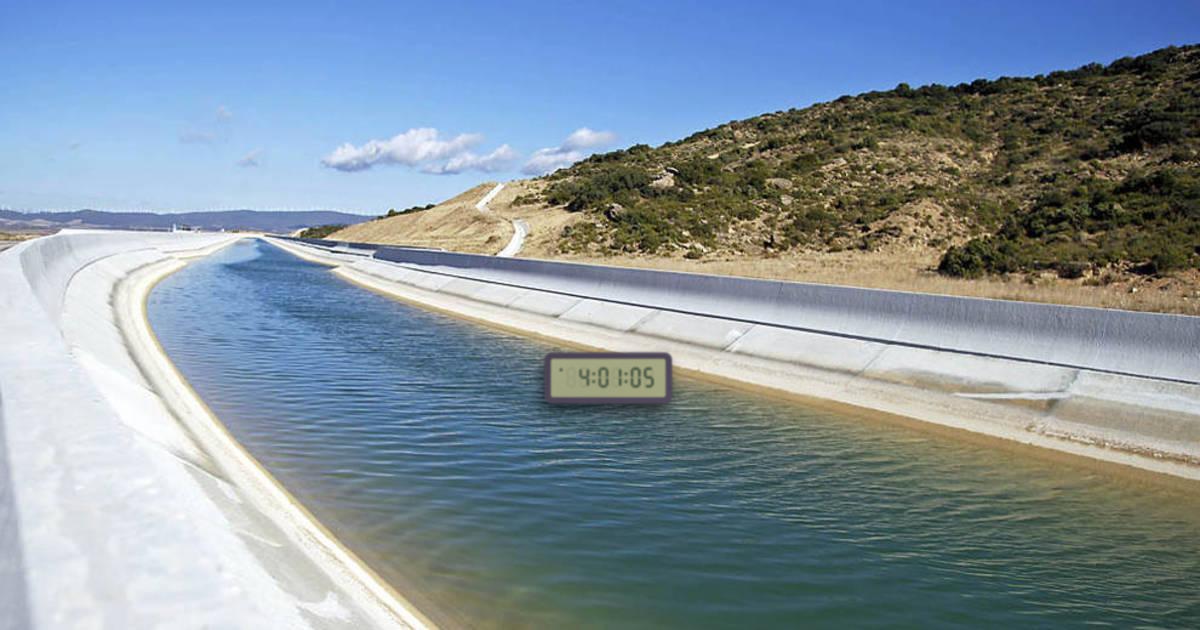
4:01:05
